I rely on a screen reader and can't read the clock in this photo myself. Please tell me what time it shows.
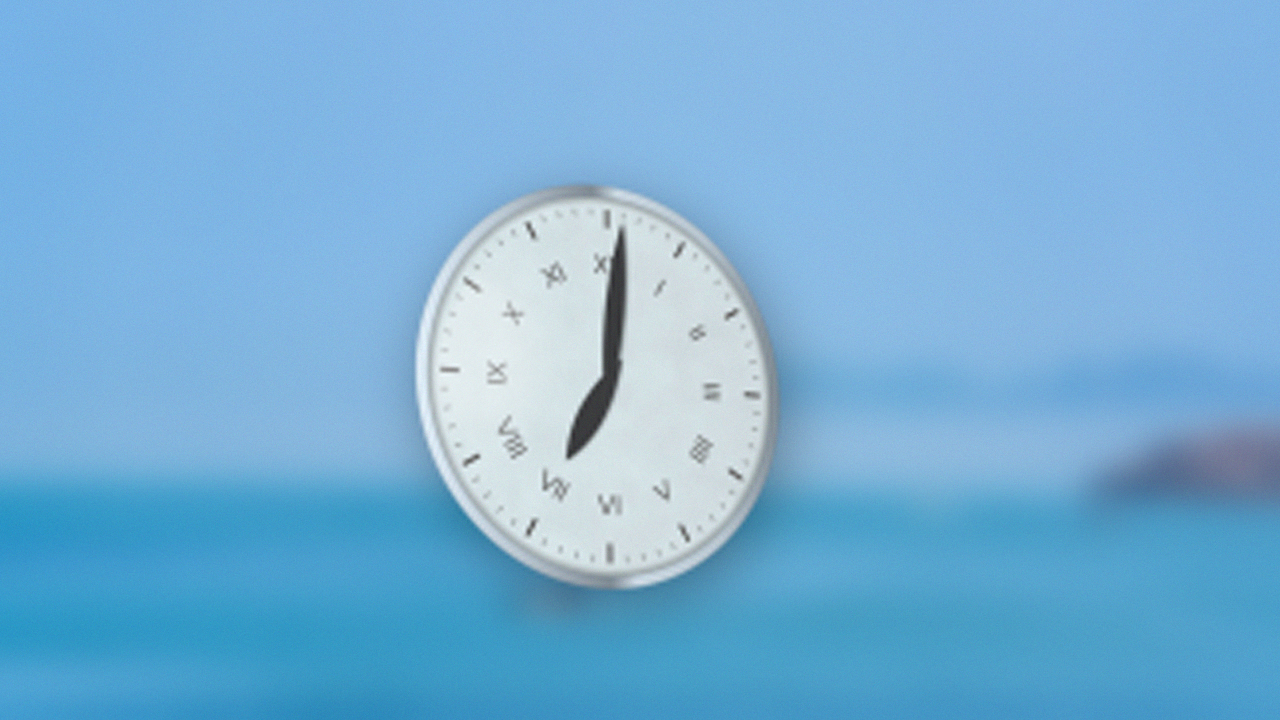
7:01
